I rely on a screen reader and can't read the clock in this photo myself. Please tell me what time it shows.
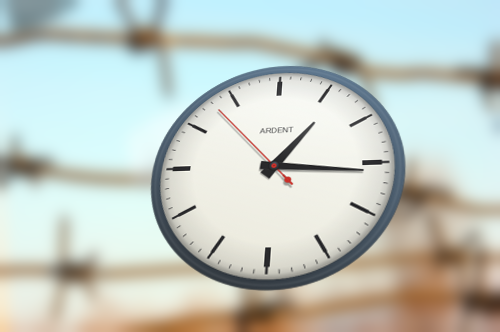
1:15:53
